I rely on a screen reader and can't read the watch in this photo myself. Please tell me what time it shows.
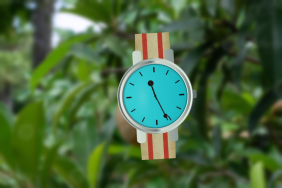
11:26
